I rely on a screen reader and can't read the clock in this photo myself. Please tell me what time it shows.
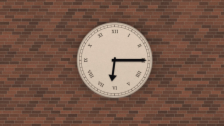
6:15
